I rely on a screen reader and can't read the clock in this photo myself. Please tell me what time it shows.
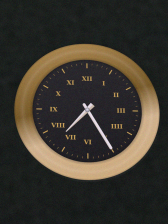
7:25
